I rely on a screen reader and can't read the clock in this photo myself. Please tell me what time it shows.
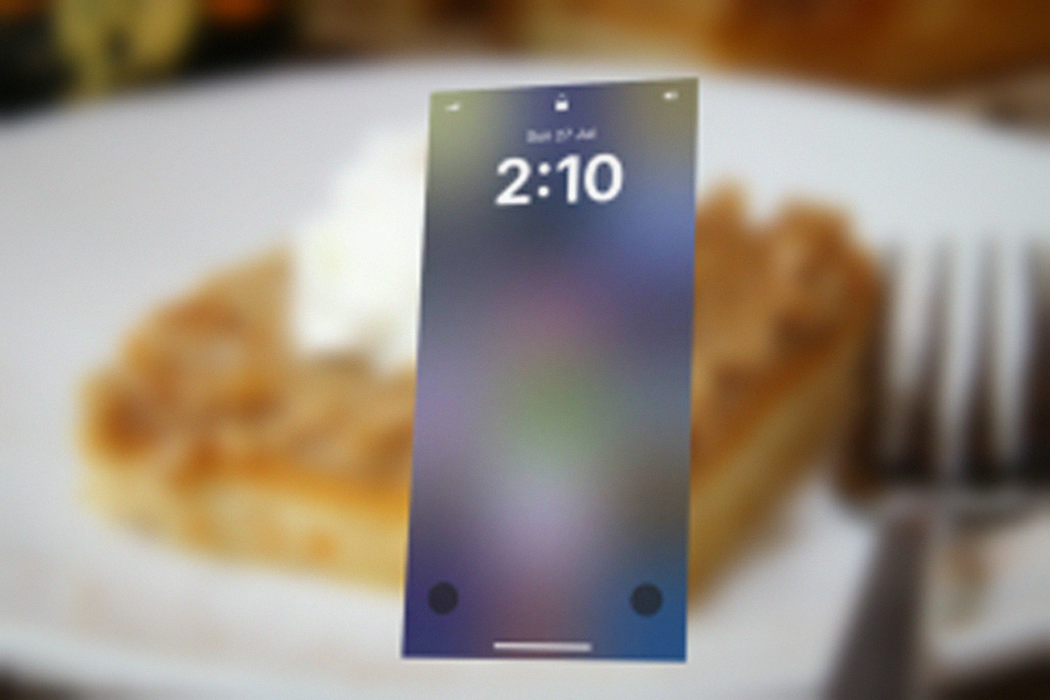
2:10
